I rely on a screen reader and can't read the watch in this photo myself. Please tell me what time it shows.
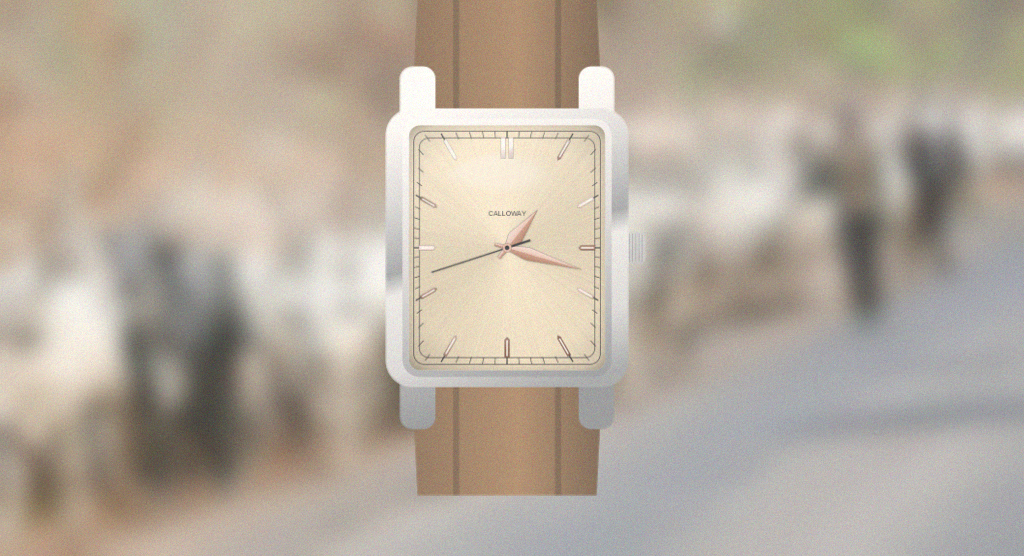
1:17:42
